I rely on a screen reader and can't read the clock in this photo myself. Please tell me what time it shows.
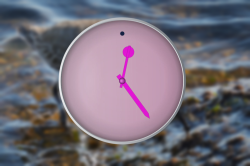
12:24
